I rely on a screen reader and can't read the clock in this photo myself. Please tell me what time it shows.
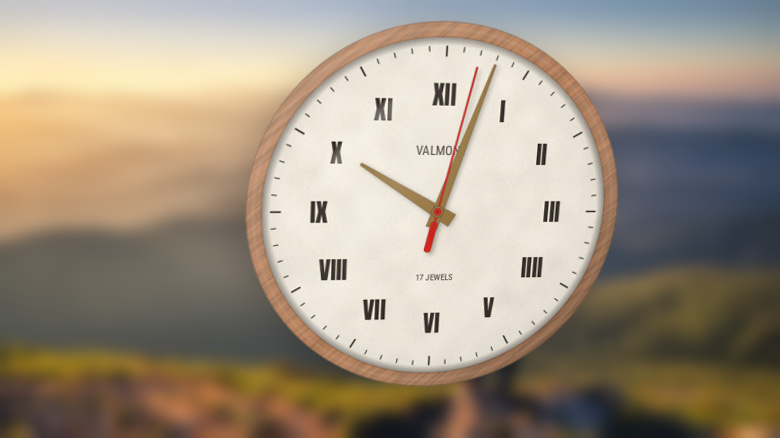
10:03:02
